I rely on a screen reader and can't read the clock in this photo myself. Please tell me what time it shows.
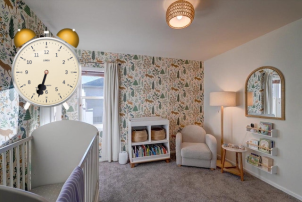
6:33
